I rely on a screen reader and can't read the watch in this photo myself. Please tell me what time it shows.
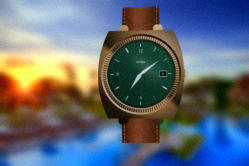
7:09
